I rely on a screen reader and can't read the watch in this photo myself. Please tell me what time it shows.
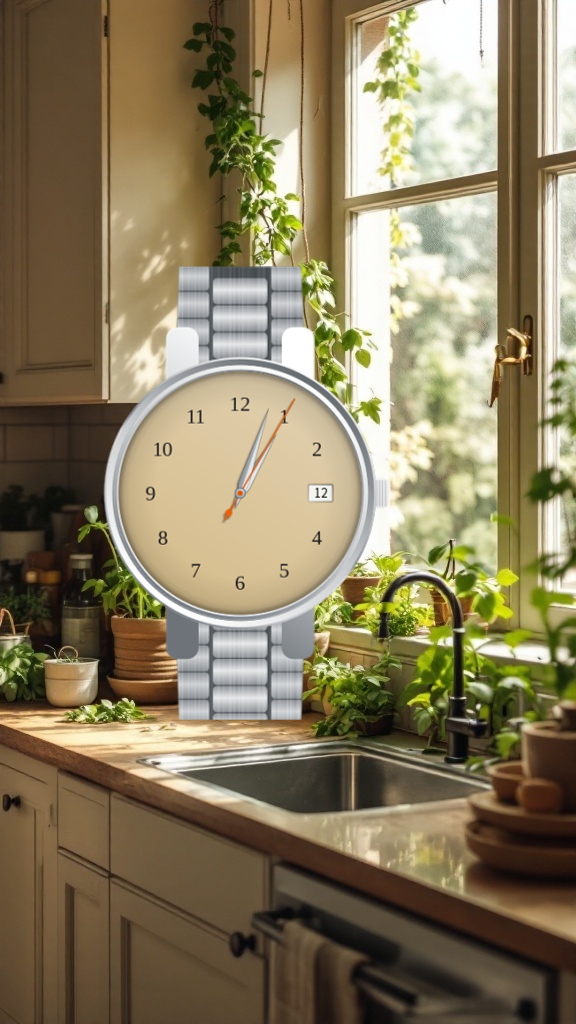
1:03:05
